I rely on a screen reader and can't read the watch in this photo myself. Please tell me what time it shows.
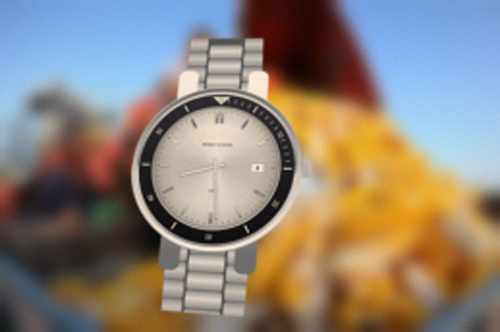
8:29
